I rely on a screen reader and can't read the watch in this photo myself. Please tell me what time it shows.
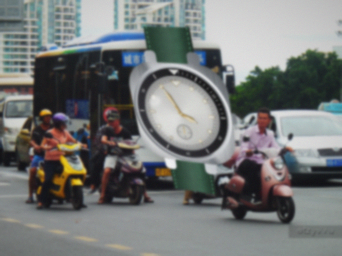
3:55
